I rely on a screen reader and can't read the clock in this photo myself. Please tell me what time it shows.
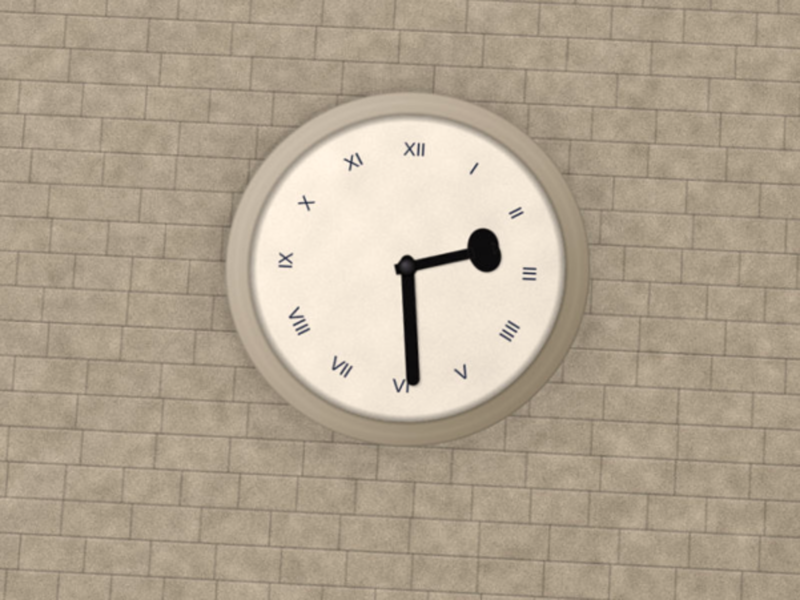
2:29
